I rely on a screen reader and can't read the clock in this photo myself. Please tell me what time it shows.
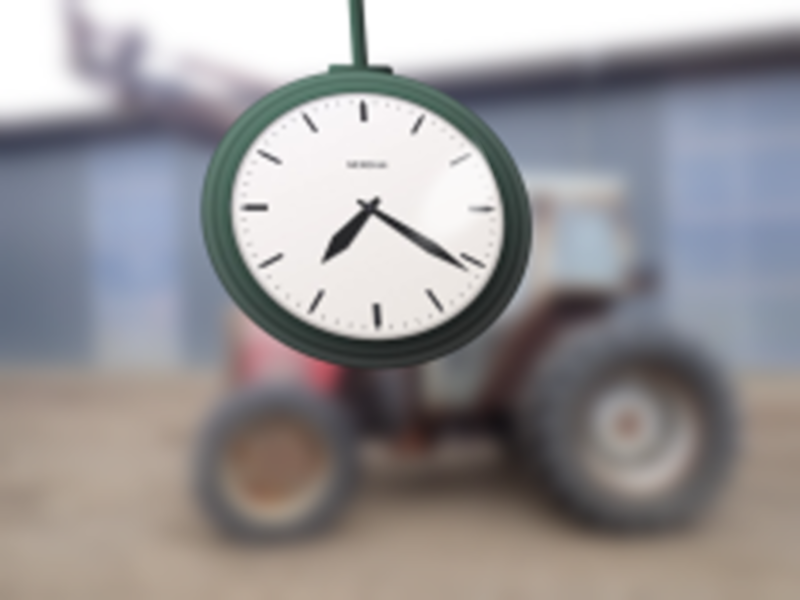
7:21
